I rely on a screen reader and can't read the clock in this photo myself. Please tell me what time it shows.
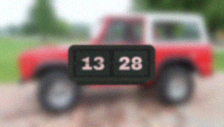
13:28
